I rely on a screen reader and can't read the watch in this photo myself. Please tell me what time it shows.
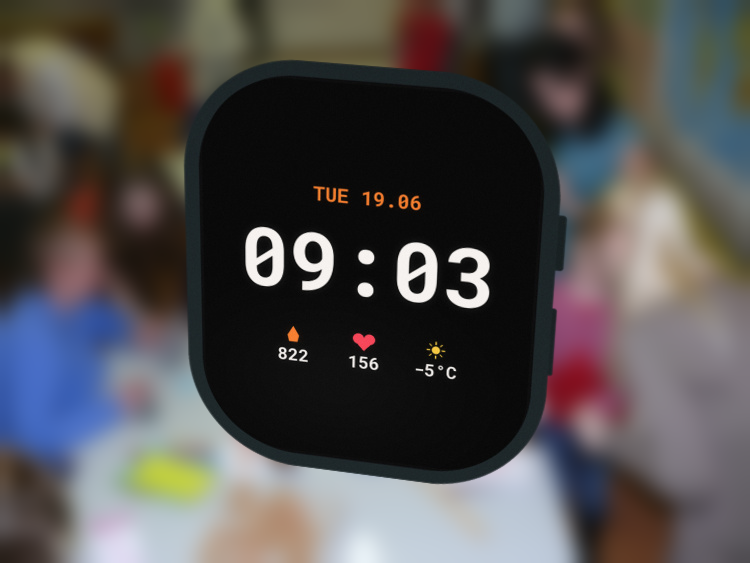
9:03
